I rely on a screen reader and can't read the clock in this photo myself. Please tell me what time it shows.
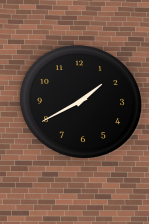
1:40
